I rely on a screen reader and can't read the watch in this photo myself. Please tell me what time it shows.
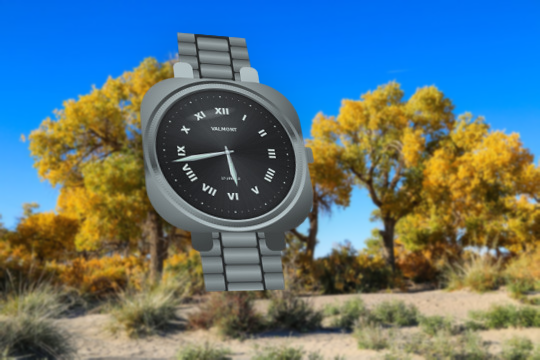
5:43
